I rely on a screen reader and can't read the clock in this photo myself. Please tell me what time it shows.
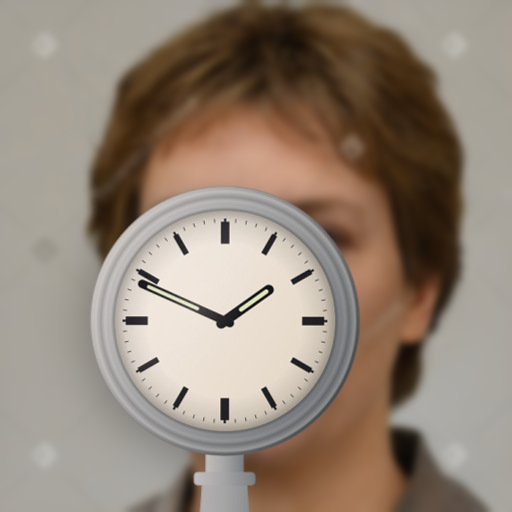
1:49
